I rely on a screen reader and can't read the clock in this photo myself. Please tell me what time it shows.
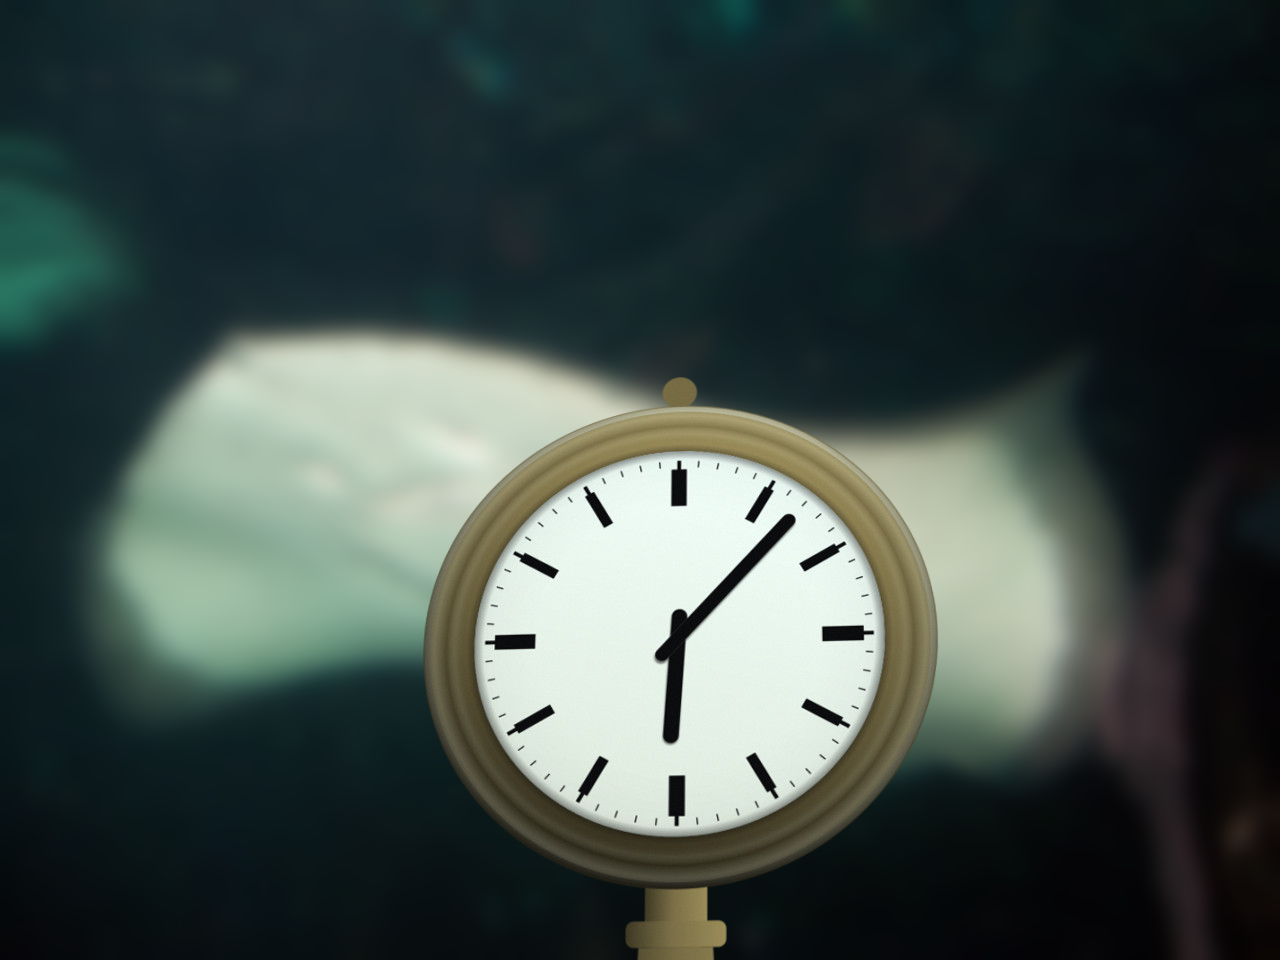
6:07
